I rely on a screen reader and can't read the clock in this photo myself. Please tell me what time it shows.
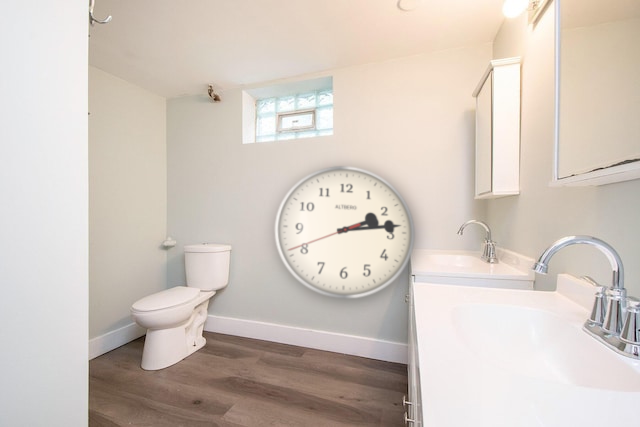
2:13:41
